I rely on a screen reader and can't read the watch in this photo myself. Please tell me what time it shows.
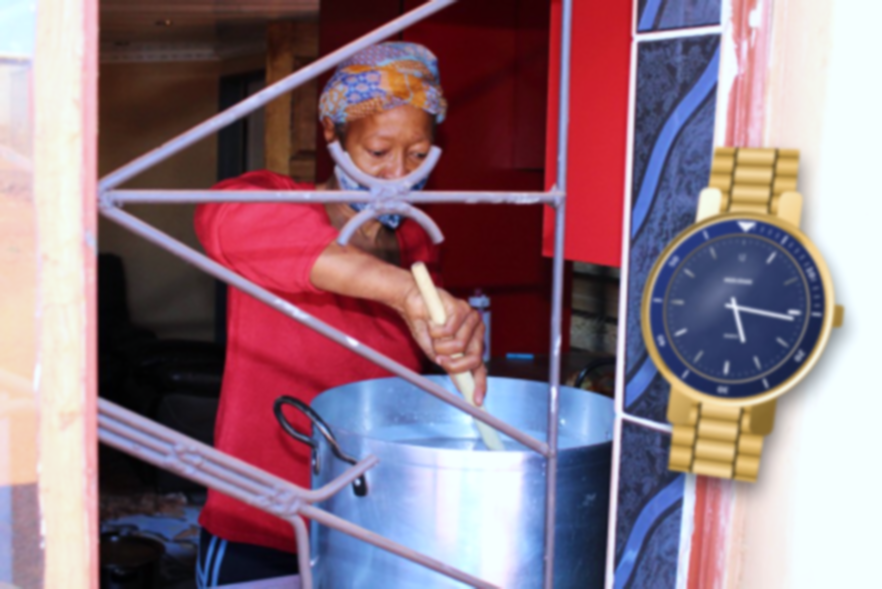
5:16
